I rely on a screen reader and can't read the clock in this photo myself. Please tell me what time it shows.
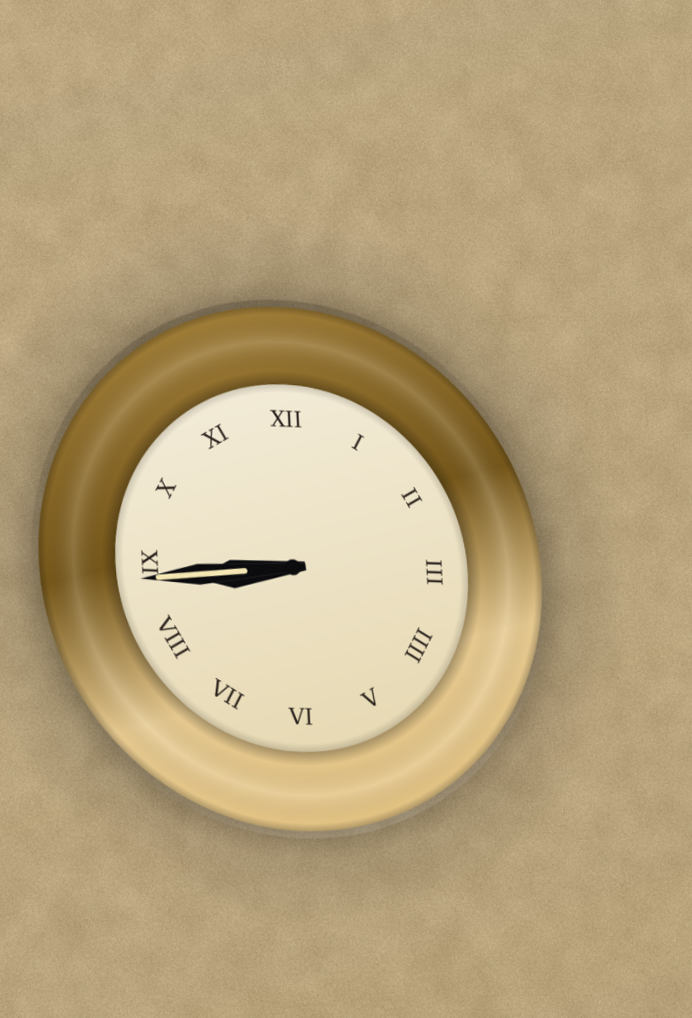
8:44
